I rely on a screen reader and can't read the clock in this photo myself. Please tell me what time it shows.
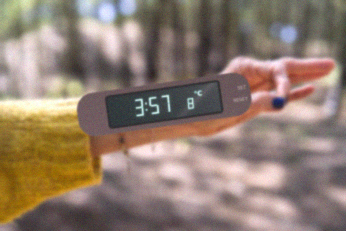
3:57
